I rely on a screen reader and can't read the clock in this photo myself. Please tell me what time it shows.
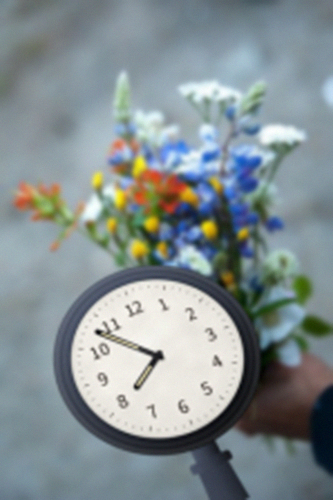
7:53
